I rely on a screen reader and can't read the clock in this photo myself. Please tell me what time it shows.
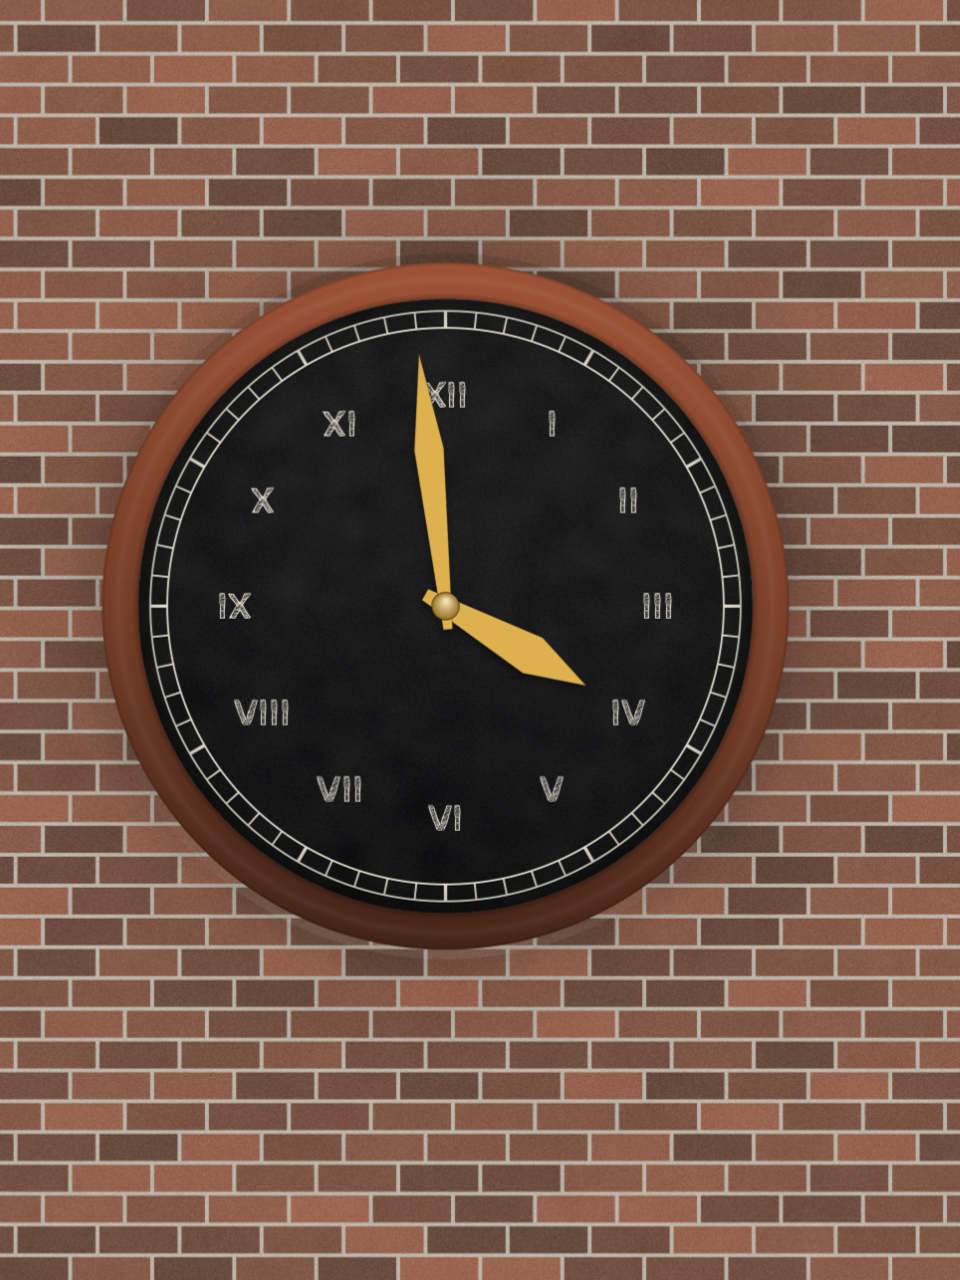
3:59
